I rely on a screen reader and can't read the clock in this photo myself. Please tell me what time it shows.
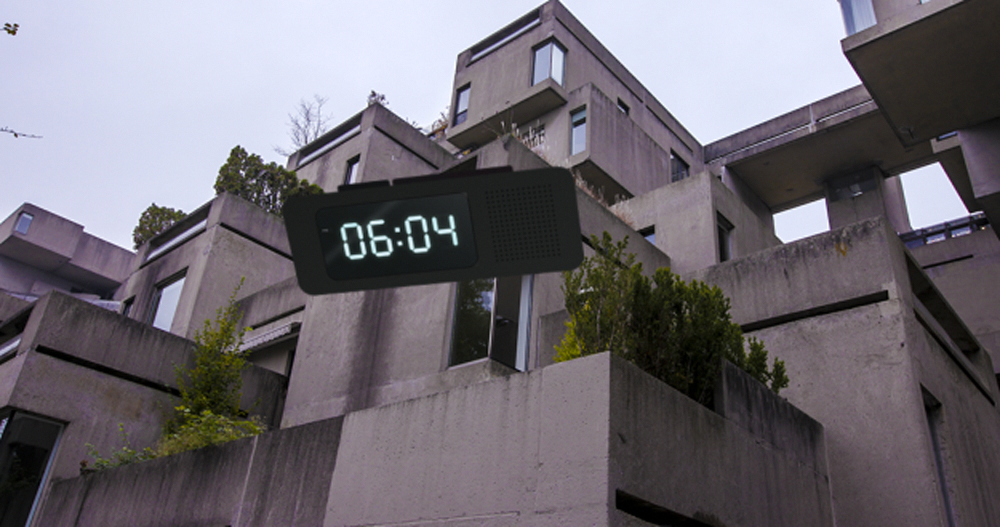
6:04
